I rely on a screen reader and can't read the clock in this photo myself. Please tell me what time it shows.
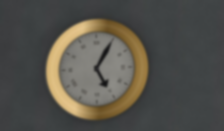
5:05
